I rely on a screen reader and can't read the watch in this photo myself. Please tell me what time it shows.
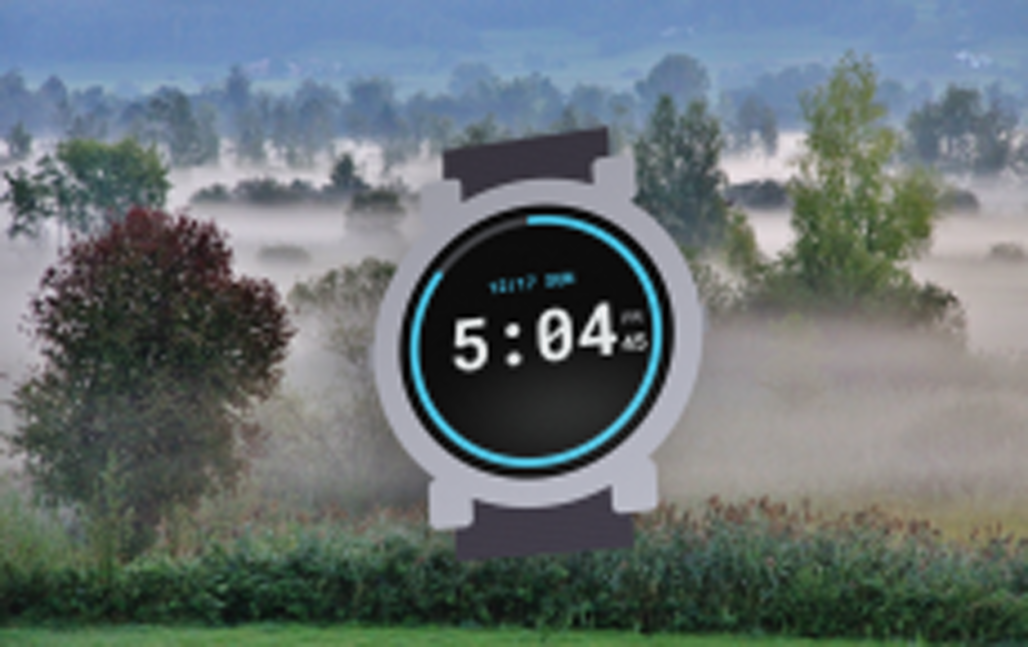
5:04
